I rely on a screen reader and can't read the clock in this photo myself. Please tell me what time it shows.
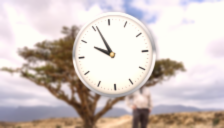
9:56
